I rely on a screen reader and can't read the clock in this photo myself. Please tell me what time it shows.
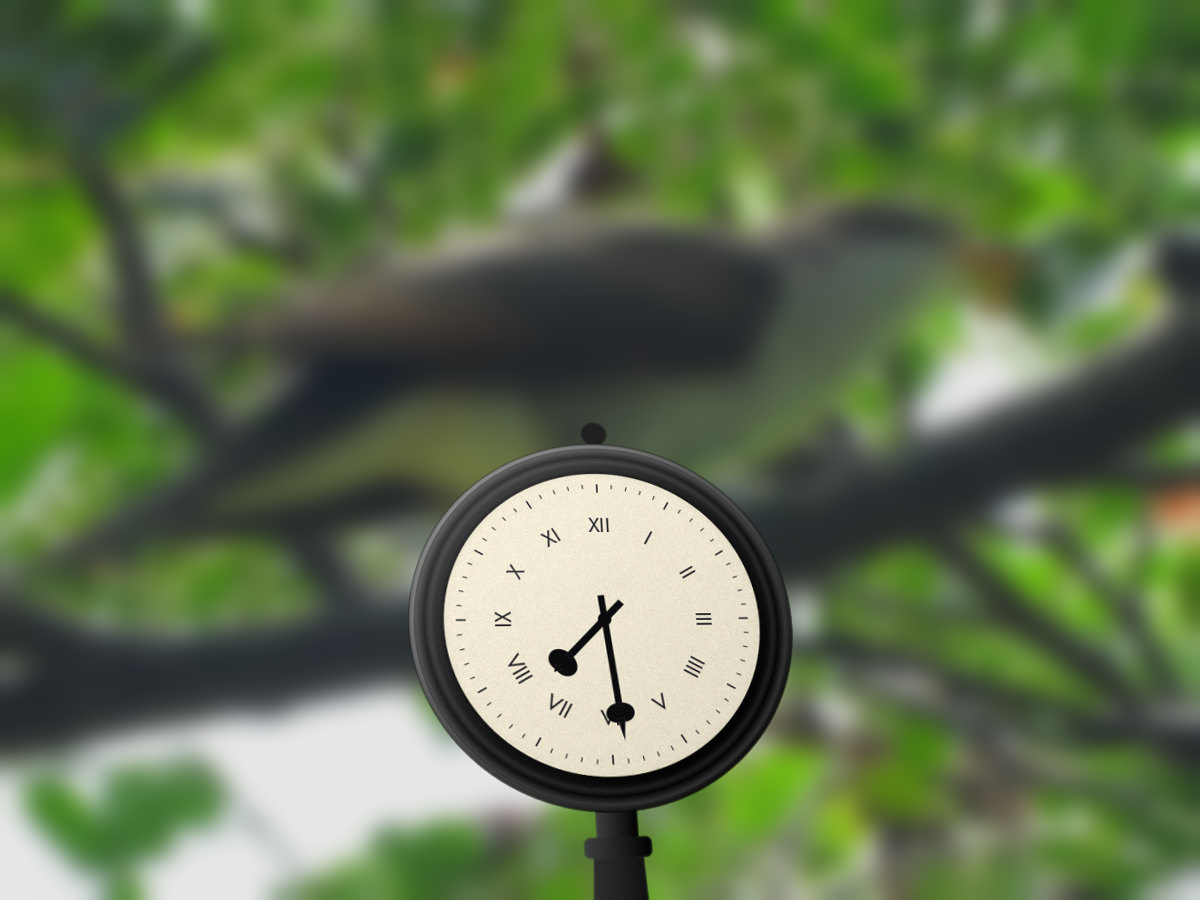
7:29
